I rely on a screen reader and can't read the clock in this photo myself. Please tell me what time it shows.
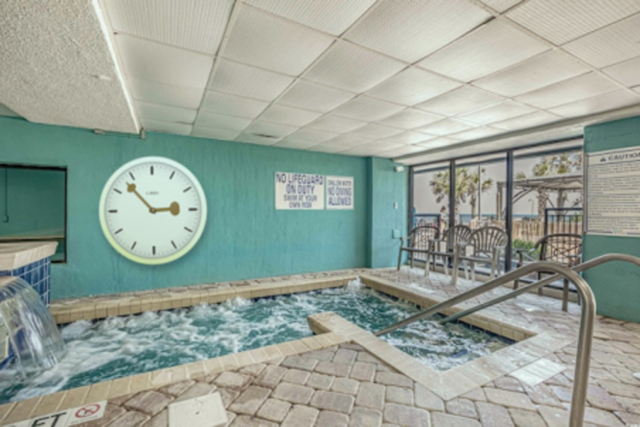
2:53
